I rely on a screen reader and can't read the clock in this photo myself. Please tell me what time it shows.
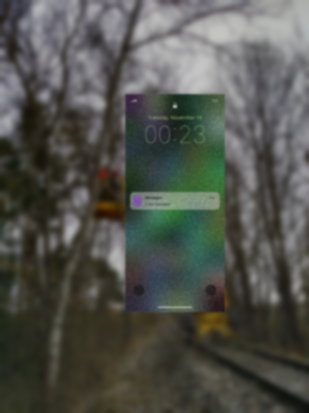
0:23
